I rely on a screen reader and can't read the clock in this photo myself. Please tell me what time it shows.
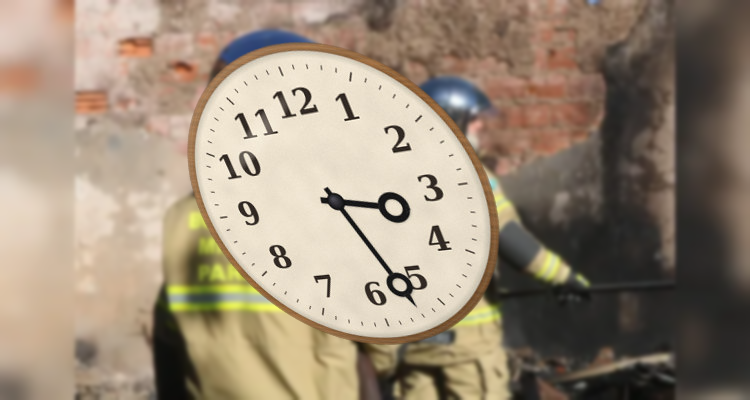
3:27
